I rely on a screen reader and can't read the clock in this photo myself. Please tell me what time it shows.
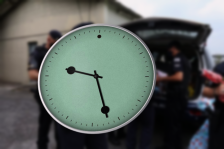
9:27
